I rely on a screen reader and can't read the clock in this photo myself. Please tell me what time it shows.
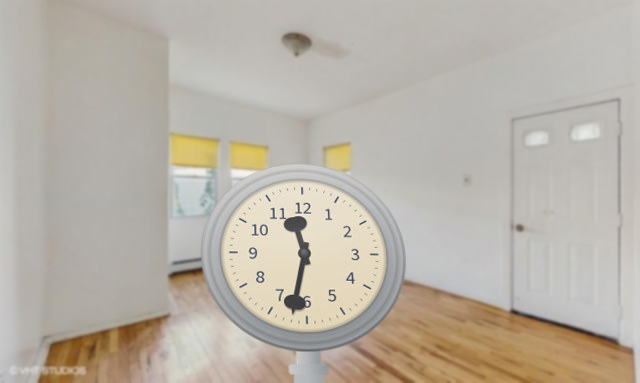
11:32
